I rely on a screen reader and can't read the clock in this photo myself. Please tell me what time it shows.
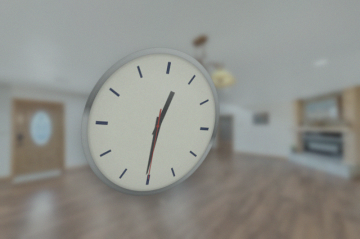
12:30:30
